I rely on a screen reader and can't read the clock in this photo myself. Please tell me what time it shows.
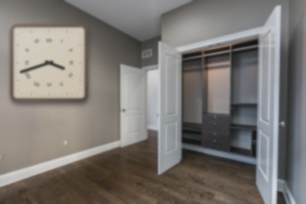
3:42
